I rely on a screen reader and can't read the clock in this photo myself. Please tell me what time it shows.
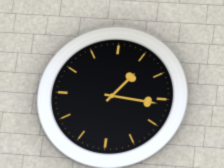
1:16
